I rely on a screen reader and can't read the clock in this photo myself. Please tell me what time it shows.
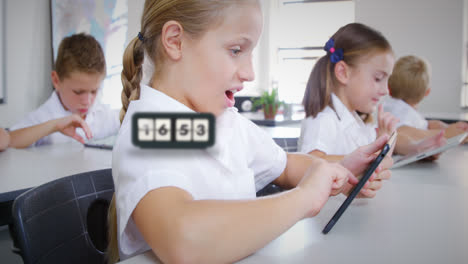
16:53
